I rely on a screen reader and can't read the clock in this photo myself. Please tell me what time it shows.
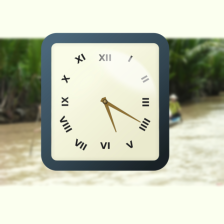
5:20
